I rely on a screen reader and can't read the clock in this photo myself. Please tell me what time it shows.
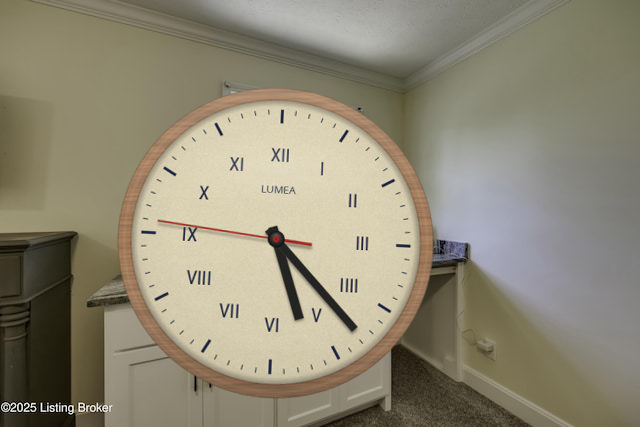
5:22:46
